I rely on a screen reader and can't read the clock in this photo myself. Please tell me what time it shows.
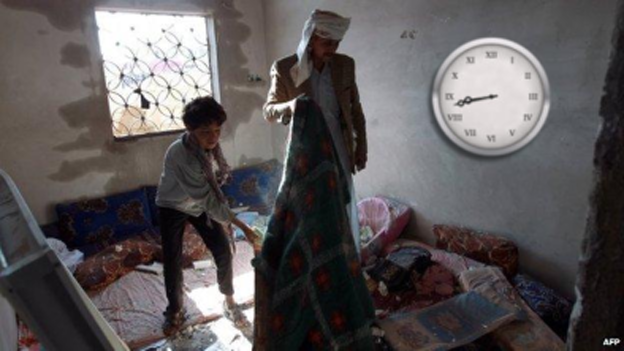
8:43
